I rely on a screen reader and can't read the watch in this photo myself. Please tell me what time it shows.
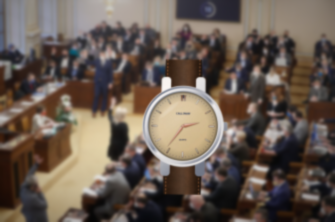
2:36
